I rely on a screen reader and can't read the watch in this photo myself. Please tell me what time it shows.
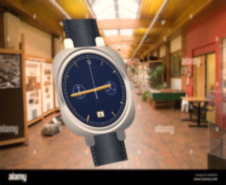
2:44
